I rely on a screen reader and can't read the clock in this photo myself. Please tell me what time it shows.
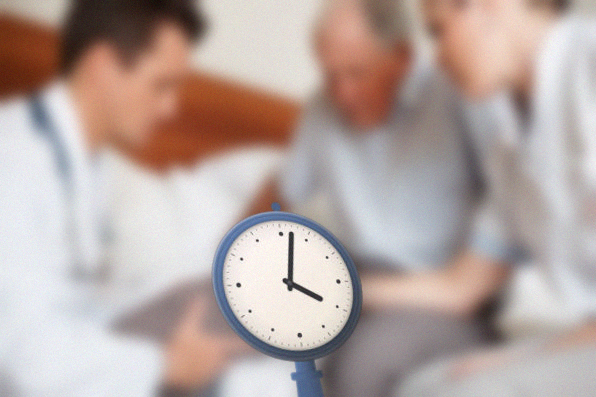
4:02
